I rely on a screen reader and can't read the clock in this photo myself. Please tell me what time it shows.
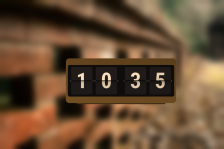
10:35
